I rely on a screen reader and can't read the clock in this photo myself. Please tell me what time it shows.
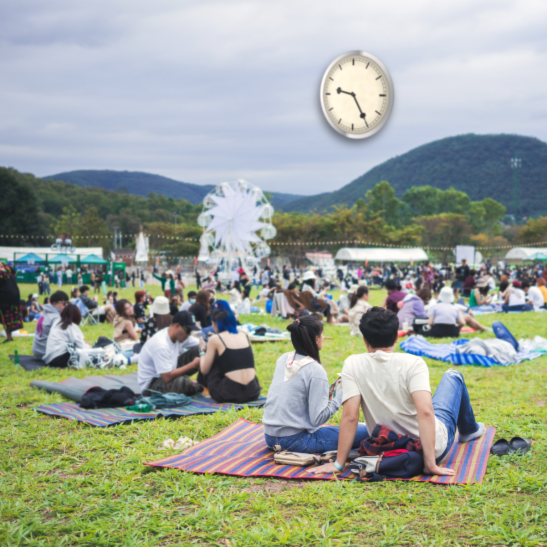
9:25
